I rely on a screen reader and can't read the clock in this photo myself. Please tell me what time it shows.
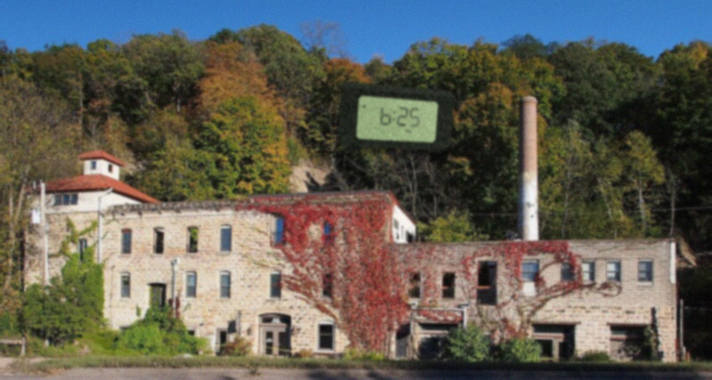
6:25
